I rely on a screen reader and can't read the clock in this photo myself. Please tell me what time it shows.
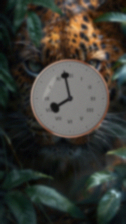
7:58
